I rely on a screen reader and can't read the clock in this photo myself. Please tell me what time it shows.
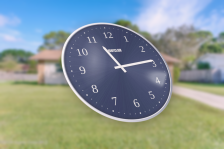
11:14
